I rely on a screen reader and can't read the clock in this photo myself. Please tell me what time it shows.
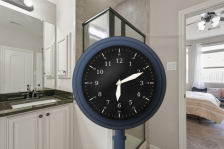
6:11
